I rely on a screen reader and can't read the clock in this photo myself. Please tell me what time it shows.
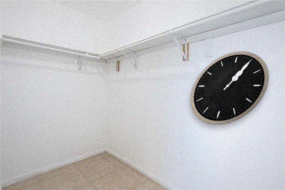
1:05
